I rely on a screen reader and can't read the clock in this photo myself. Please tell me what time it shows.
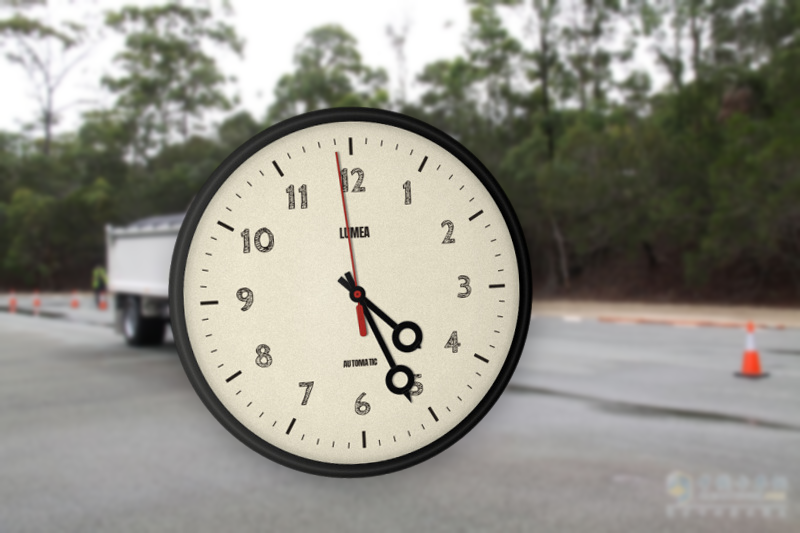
4:25:59
